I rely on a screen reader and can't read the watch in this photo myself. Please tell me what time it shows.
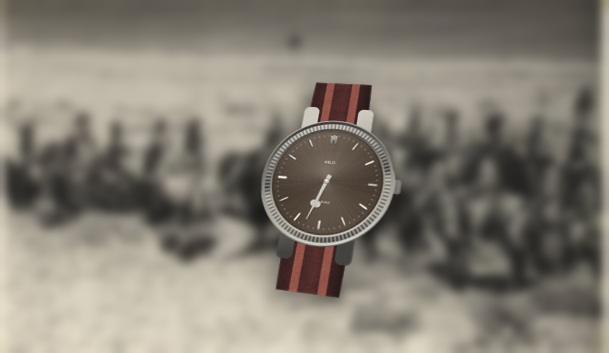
6:33
